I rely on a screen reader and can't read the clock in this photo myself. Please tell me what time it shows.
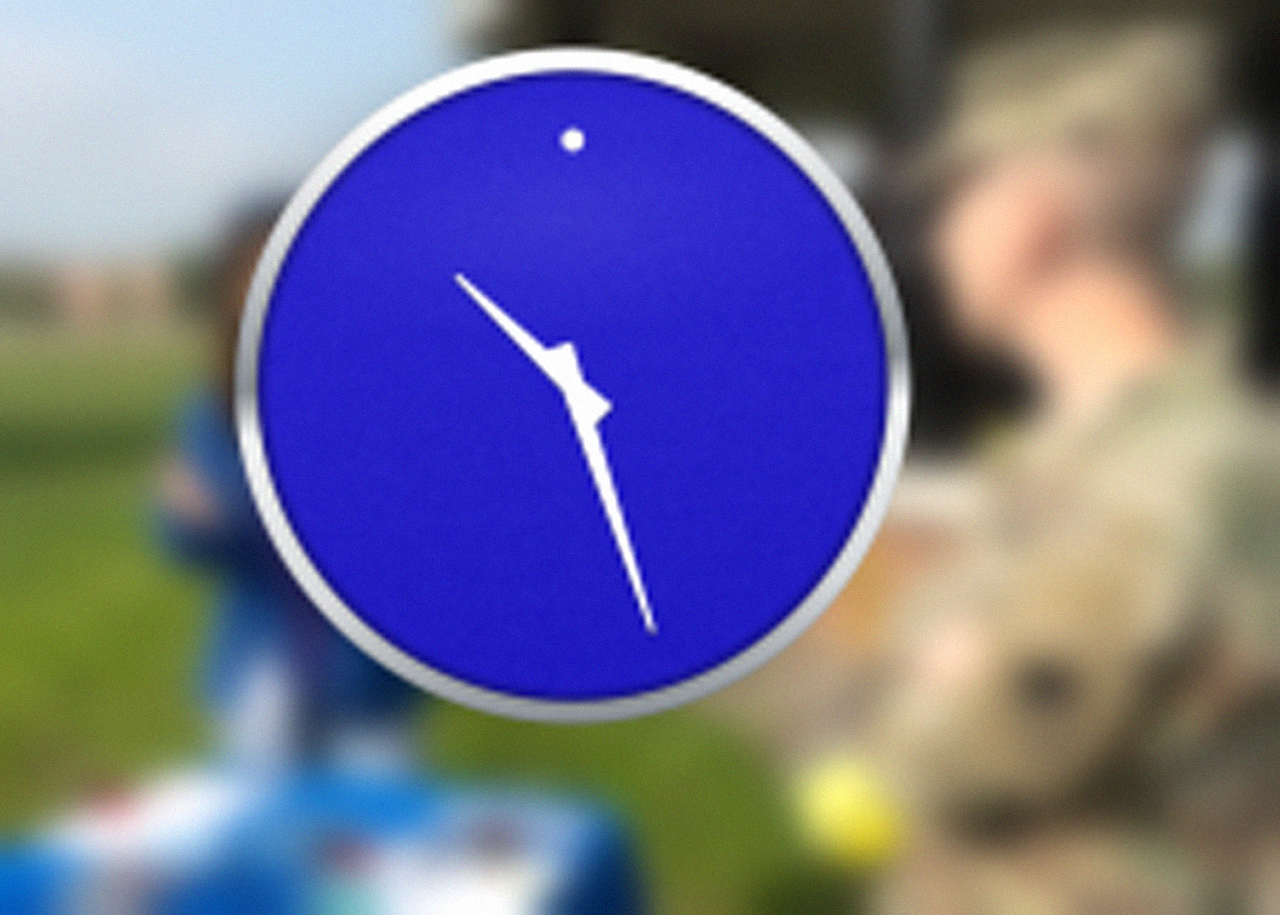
10:27
